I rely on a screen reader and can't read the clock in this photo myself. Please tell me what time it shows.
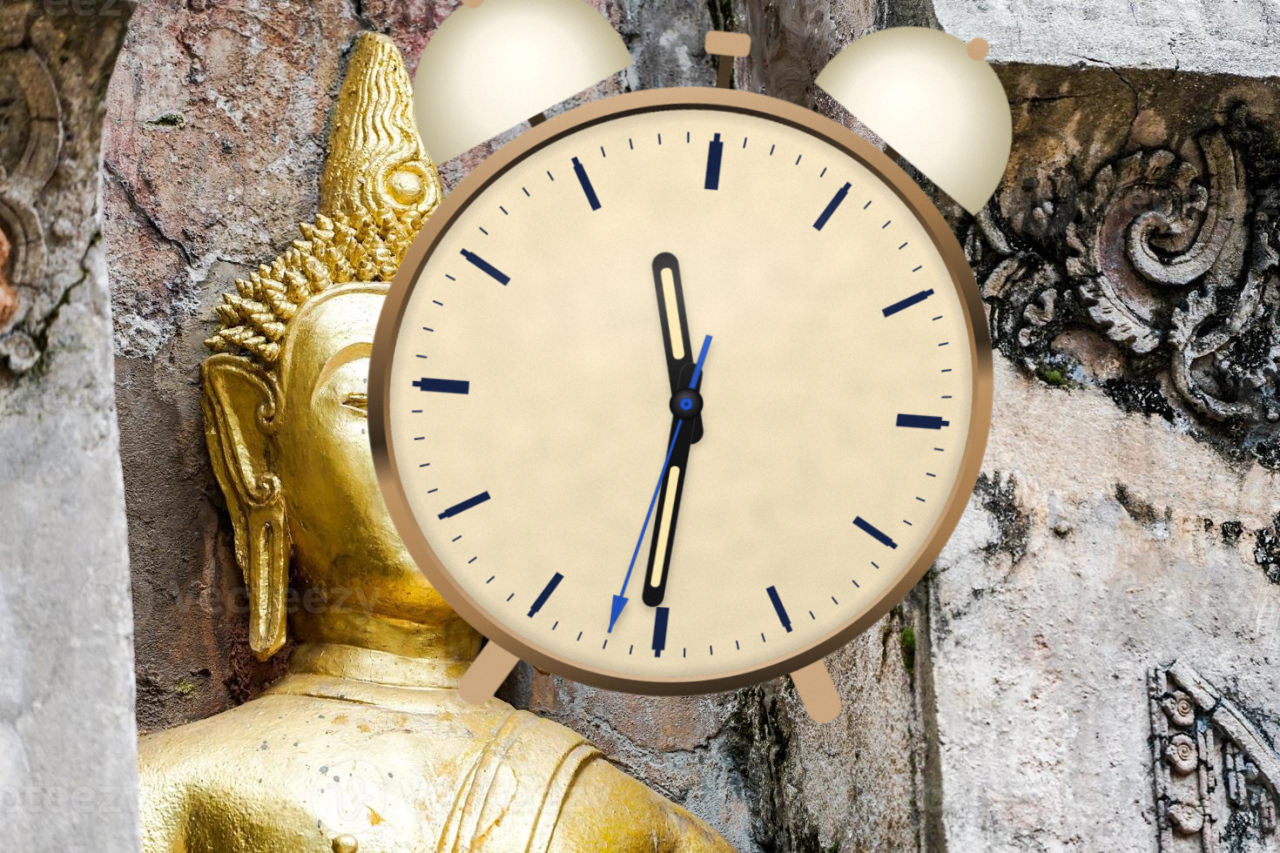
11:30:32
